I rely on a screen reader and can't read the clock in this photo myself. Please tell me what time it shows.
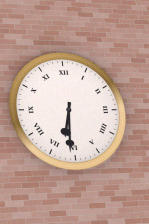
6:31
